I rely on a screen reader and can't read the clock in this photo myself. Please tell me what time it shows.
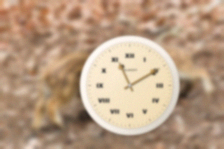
11:10
